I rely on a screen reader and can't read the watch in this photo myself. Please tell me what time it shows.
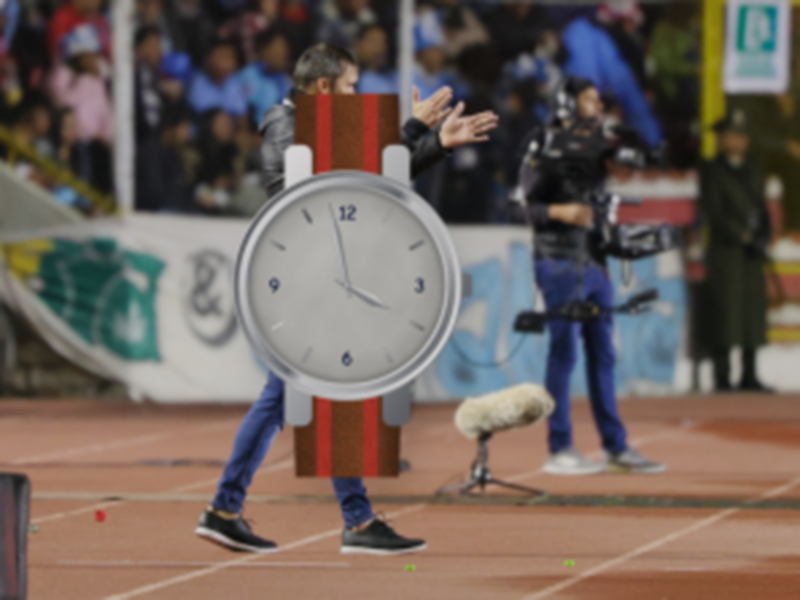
3:58
